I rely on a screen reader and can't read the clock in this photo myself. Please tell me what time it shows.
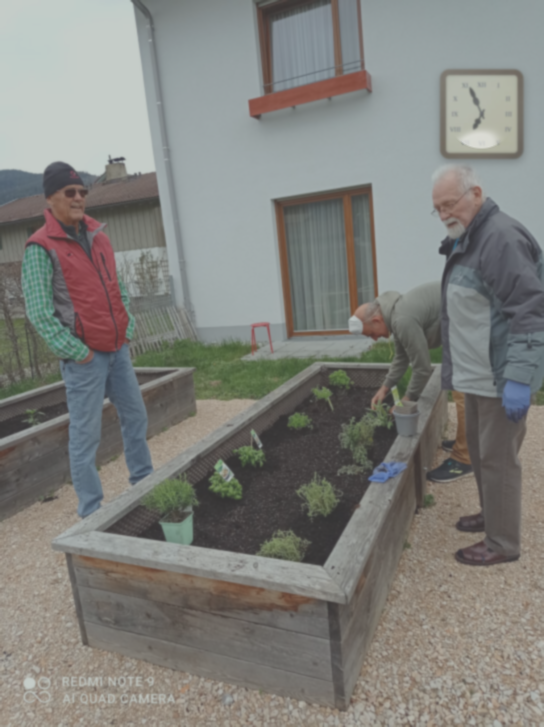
6:56
